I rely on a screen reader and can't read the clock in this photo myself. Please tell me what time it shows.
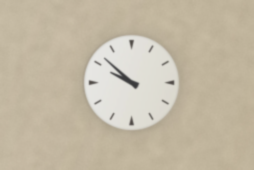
9:52
